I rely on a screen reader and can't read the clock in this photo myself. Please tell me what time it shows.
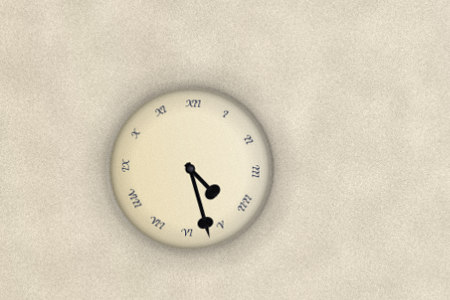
4:27
